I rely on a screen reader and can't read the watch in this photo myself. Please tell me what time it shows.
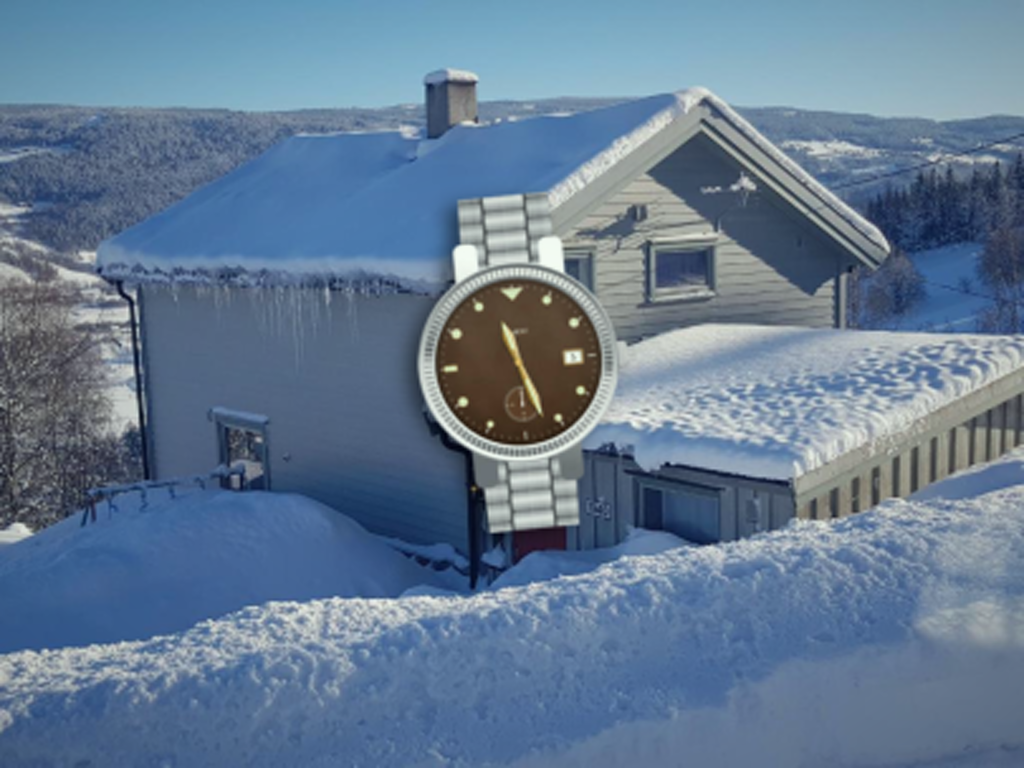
11:27
